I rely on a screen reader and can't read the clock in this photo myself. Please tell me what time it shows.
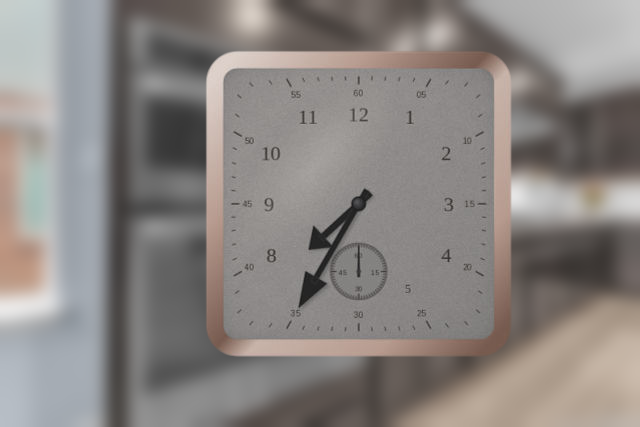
7:35
